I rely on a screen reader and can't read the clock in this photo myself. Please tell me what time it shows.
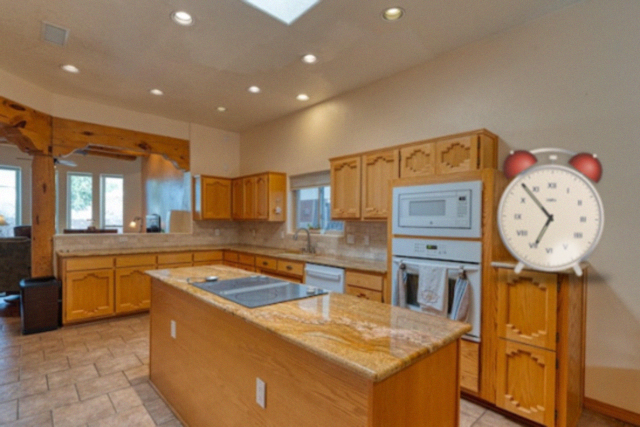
6:53
